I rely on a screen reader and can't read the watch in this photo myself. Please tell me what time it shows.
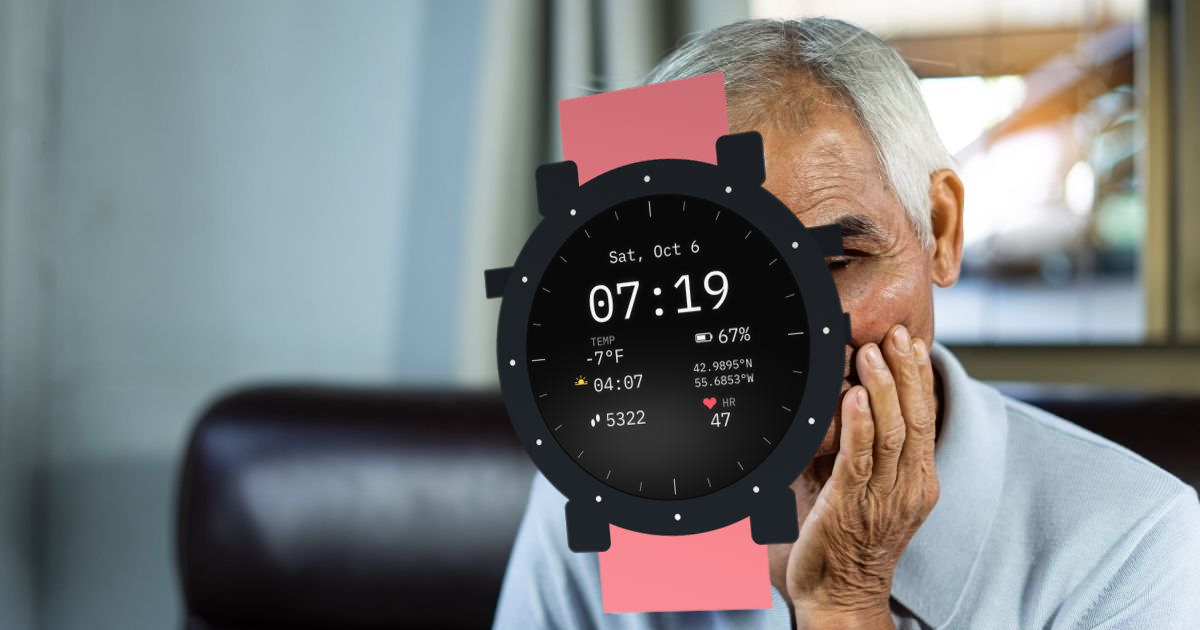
7:19
